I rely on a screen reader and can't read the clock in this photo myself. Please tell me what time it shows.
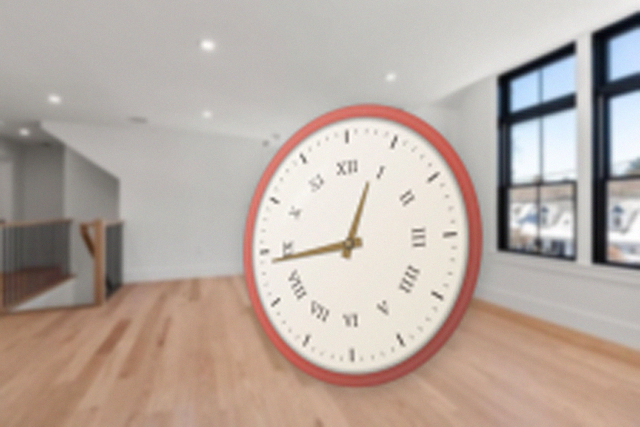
12:44
